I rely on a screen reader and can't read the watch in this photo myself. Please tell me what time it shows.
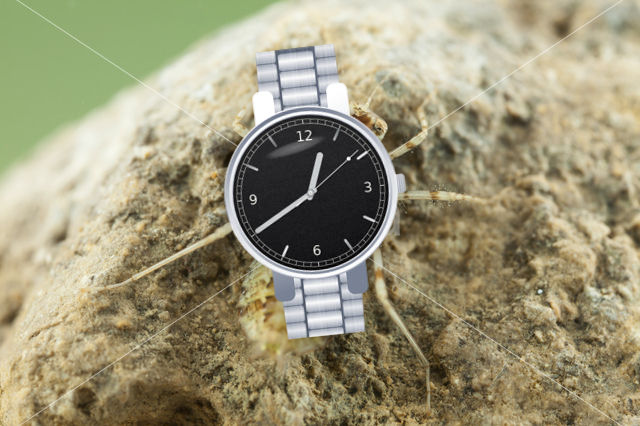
12:40:09
